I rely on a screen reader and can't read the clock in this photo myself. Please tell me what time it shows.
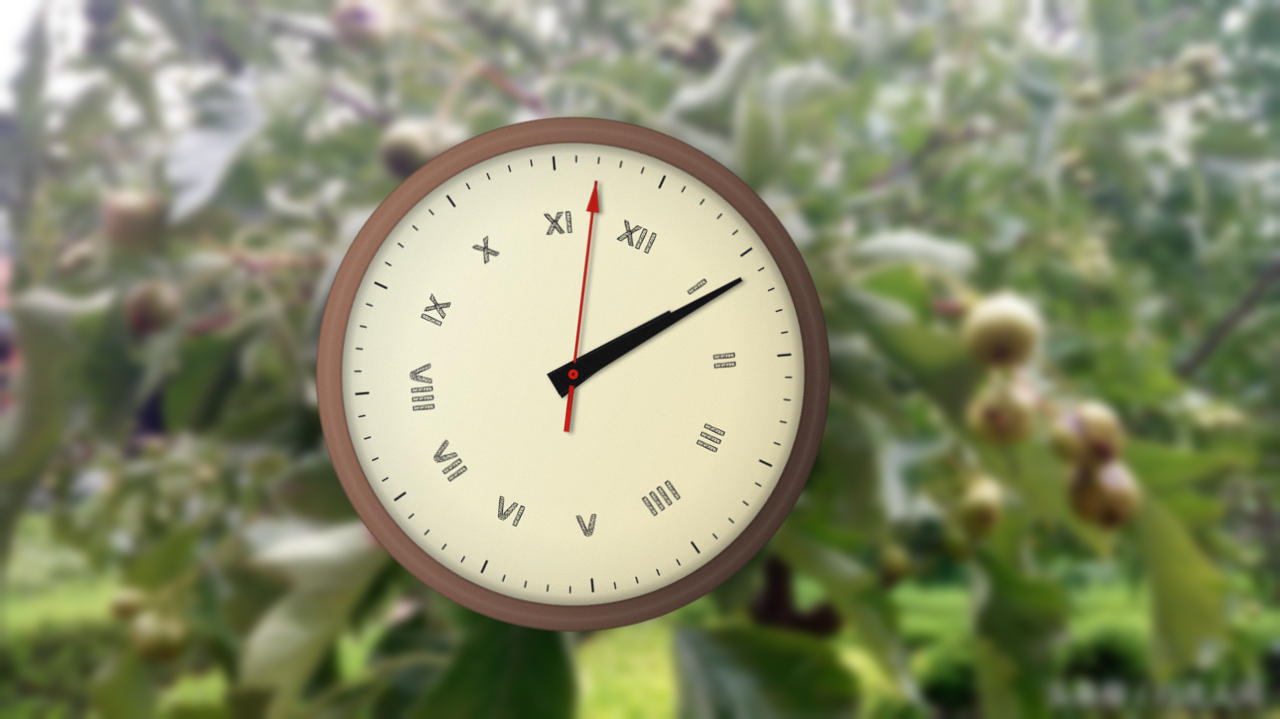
1:05:57
